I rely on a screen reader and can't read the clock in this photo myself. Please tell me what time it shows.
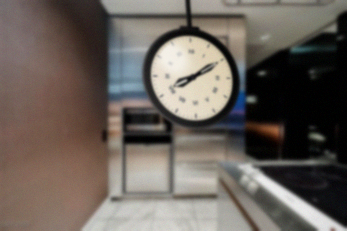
8:10
